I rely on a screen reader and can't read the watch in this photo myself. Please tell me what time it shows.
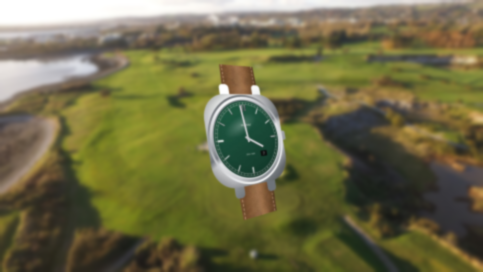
3:59
